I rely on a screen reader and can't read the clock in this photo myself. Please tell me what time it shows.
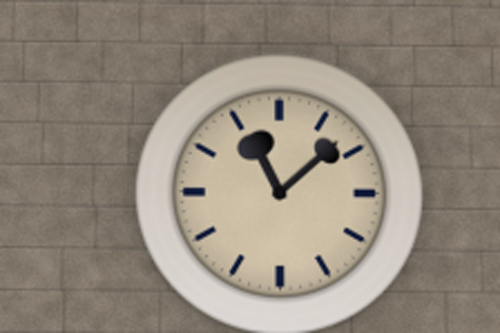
11:08
